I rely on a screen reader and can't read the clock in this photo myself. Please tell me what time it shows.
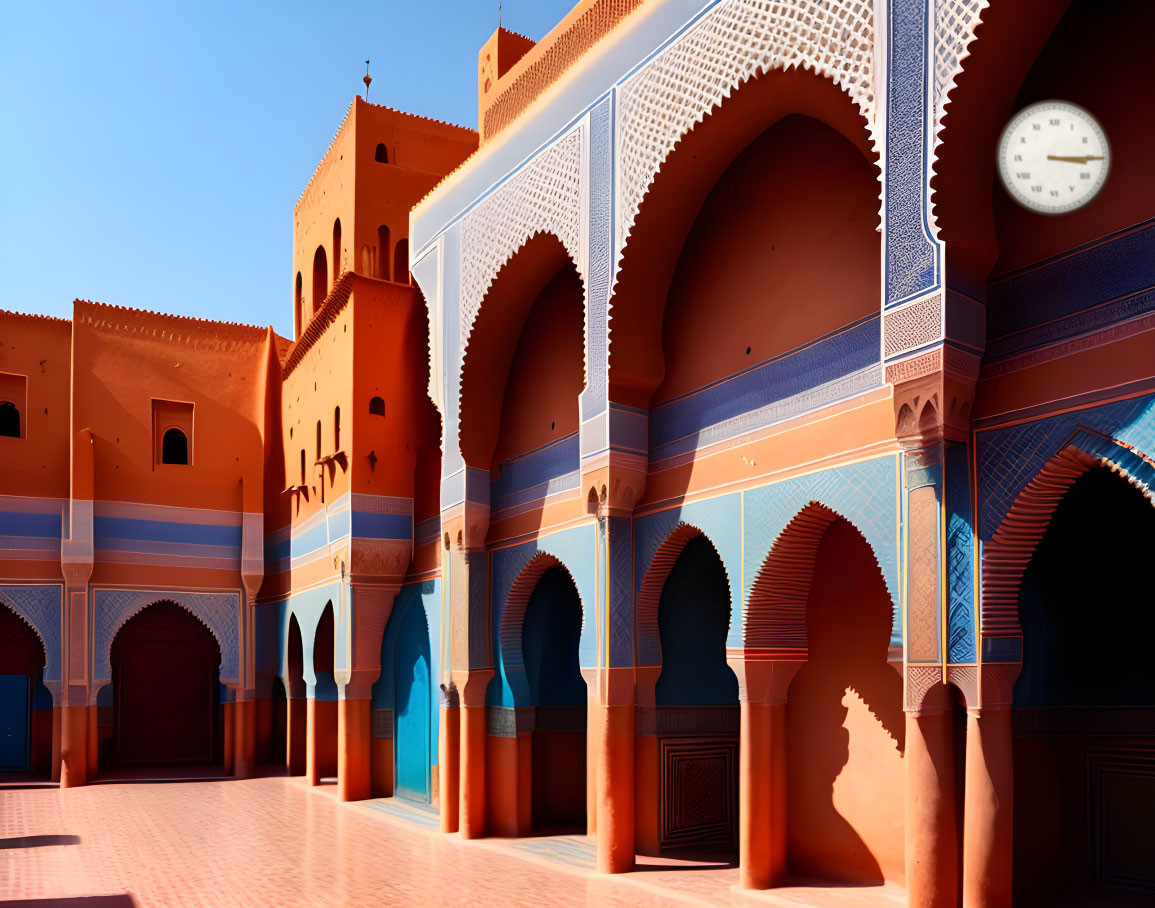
3:15
